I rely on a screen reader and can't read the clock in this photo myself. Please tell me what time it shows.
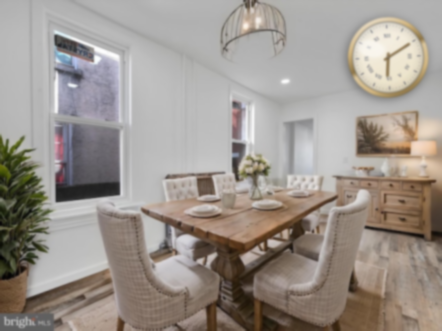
6:10
